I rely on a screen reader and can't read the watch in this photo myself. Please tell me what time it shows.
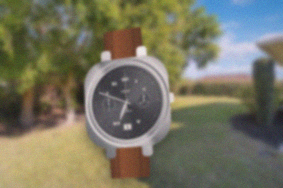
6:49
